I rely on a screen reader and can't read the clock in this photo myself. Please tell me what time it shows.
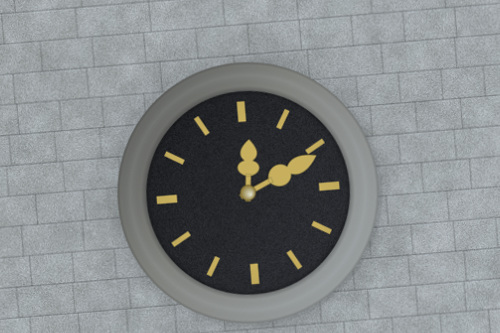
12:11
